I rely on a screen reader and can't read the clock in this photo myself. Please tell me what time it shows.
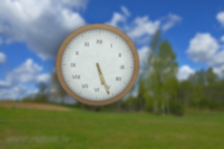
5:26
